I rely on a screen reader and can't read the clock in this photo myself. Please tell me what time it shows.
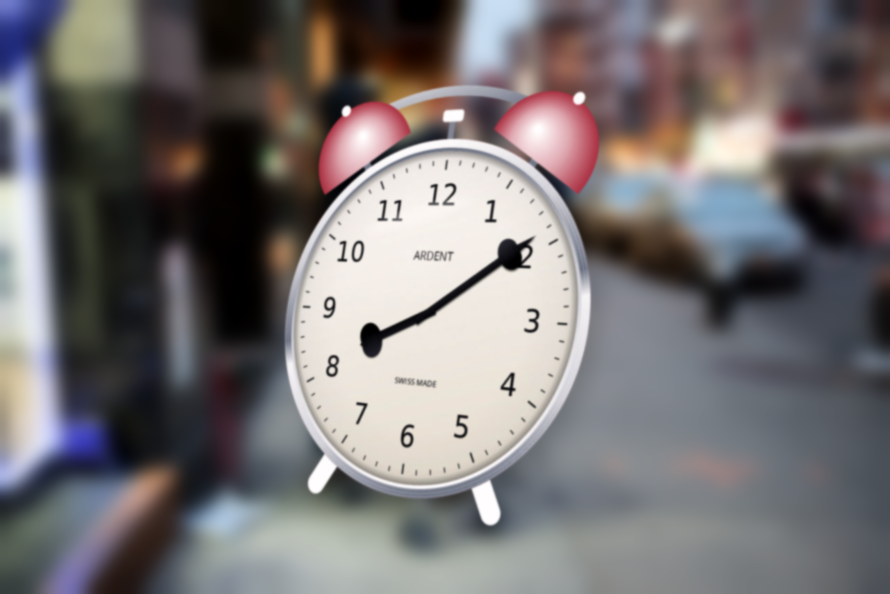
8:09
